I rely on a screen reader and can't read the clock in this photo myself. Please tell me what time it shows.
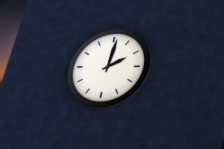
2:01
